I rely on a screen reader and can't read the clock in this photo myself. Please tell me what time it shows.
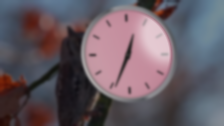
12:34
